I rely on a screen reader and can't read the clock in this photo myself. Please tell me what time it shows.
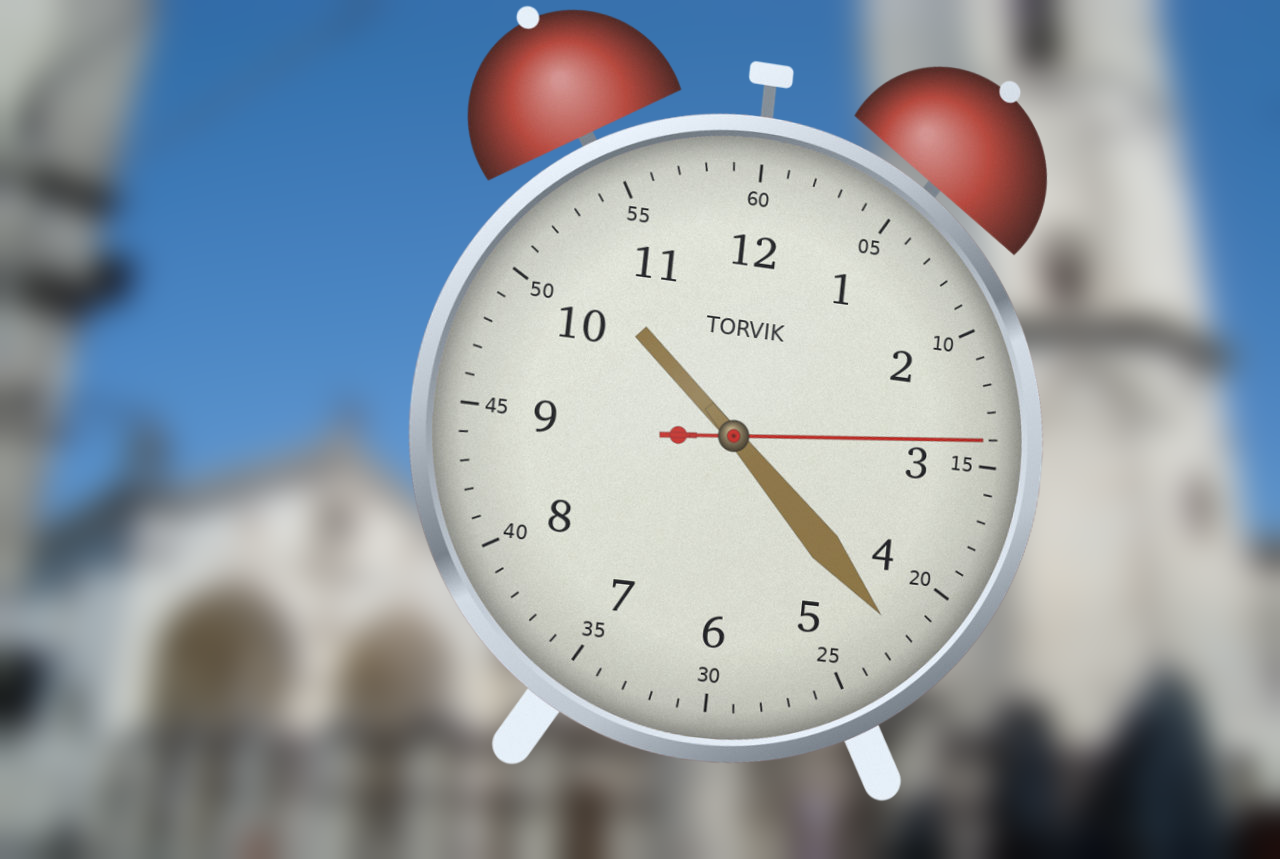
10:22:14
